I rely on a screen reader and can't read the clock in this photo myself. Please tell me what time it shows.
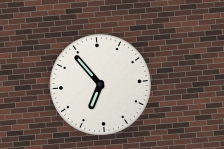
6:54
